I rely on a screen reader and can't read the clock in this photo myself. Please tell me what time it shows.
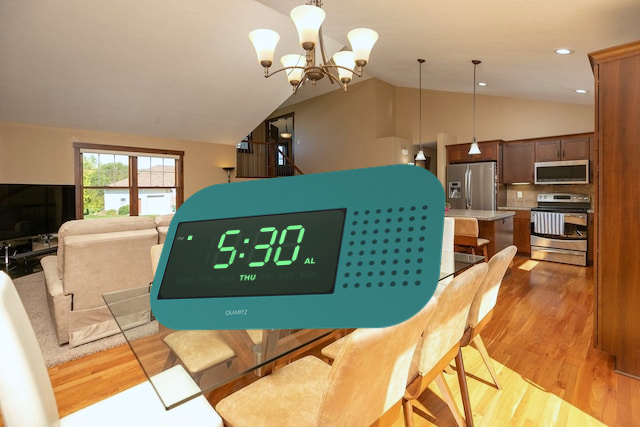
5:30
